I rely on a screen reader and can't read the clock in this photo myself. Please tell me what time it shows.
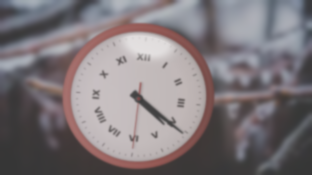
4:20:30
